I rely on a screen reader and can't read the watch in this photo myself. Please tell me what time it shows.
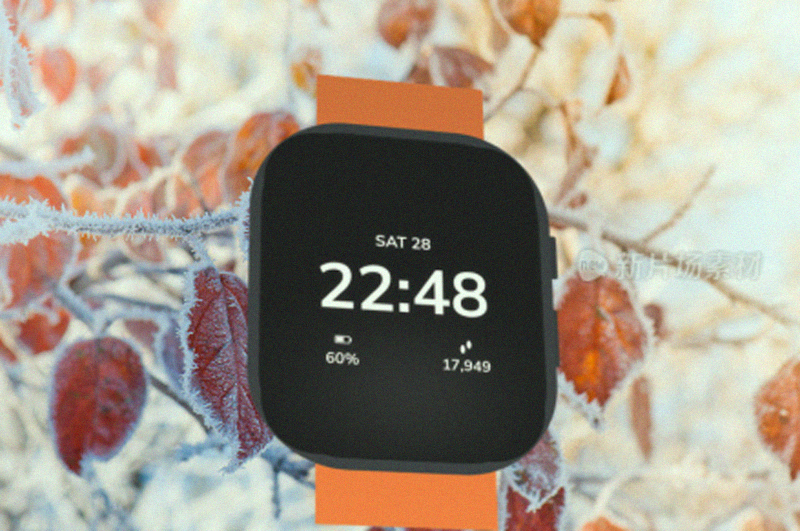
22:48
